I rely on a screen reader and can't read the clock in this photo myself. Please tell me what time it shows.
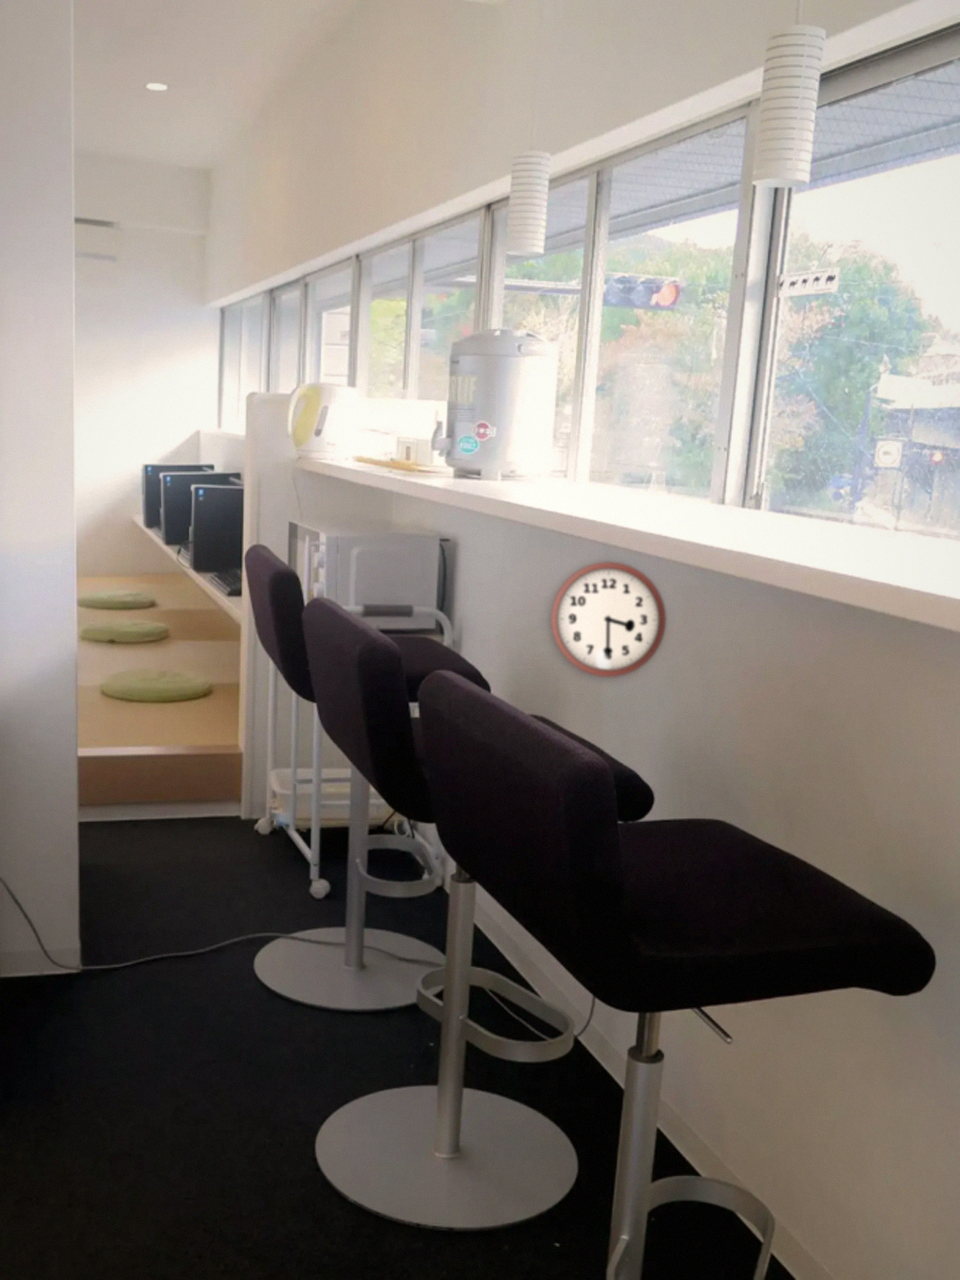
3:30
